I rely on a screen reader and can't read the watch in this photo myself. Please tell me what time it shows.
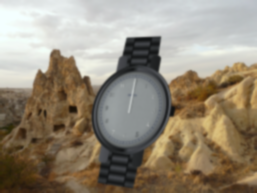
12:00
